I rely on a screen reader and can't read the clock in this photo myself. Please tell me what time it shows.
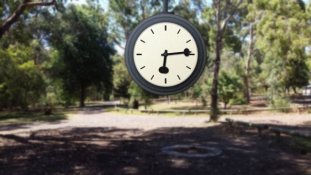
6:14
